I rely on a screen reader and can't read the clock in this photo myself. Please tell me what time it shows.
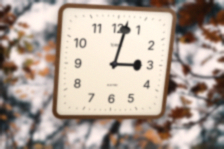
3:02
